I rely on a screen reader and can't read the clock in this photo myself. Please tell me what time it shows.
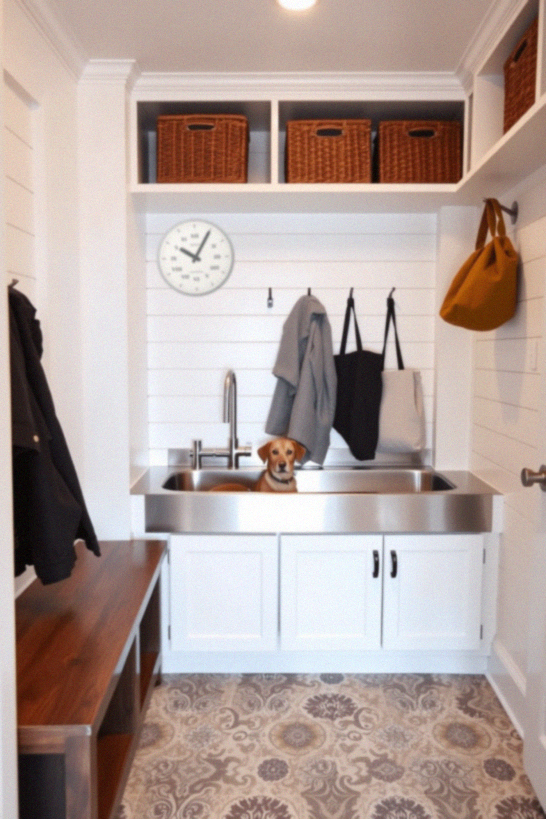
10:05
